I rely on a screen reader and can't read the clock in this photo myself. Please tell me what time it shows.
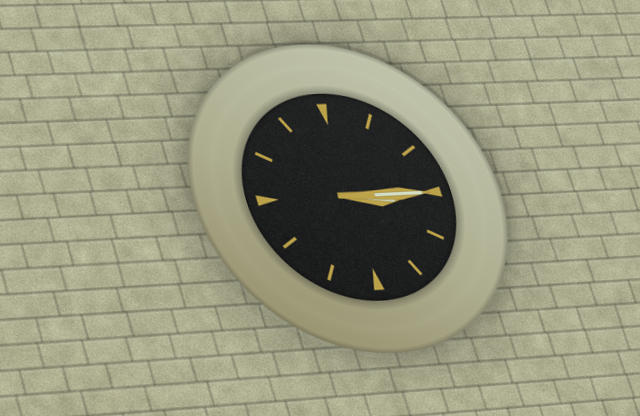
3:15
